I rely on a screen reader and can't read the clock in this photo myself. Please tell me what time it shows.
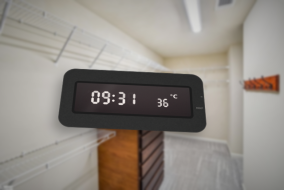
9:31
